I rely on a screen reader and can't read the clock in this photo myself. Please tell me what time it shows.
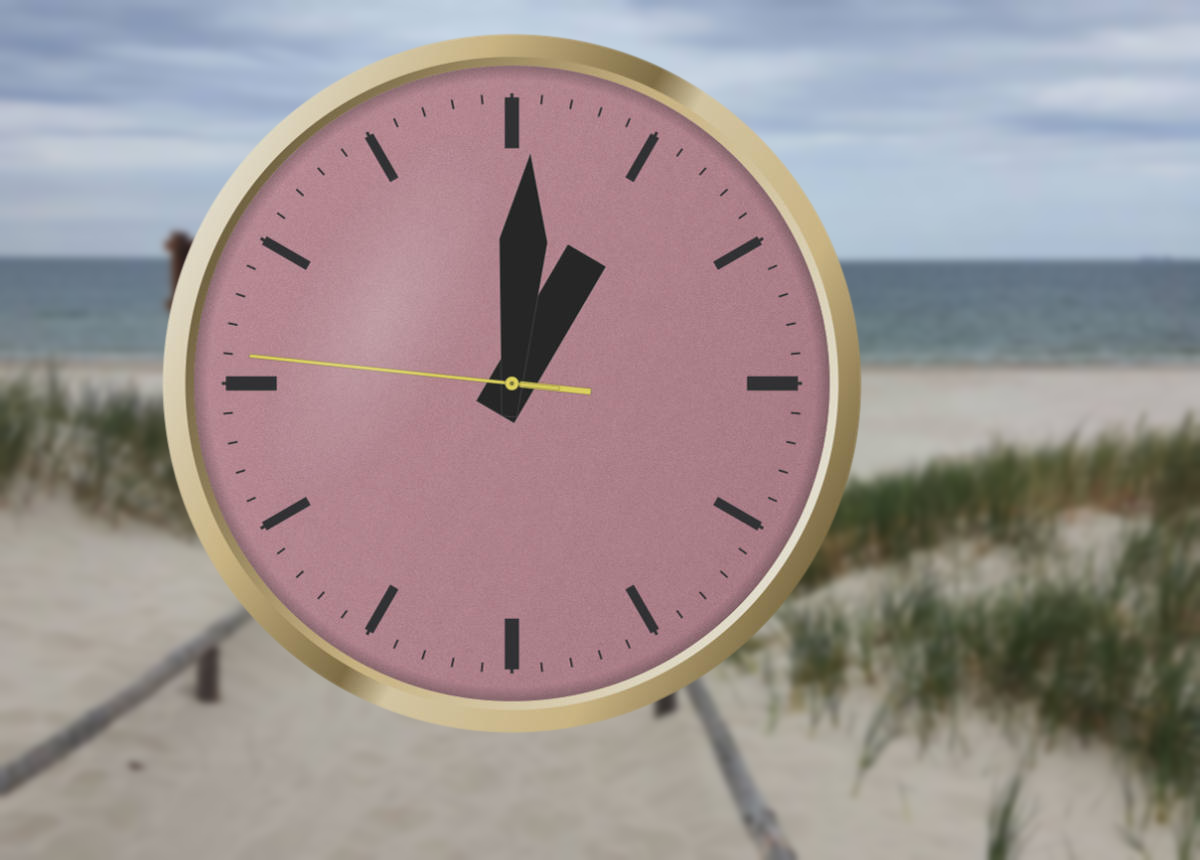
1:00:46
